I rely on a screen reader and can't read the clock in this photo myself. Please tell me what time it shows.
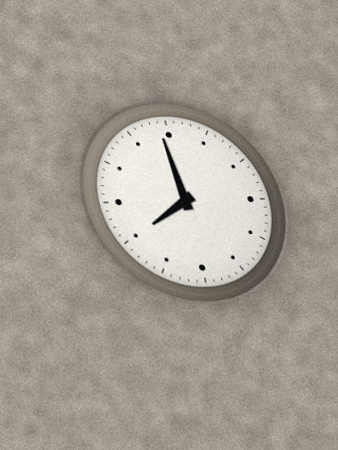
7:59
